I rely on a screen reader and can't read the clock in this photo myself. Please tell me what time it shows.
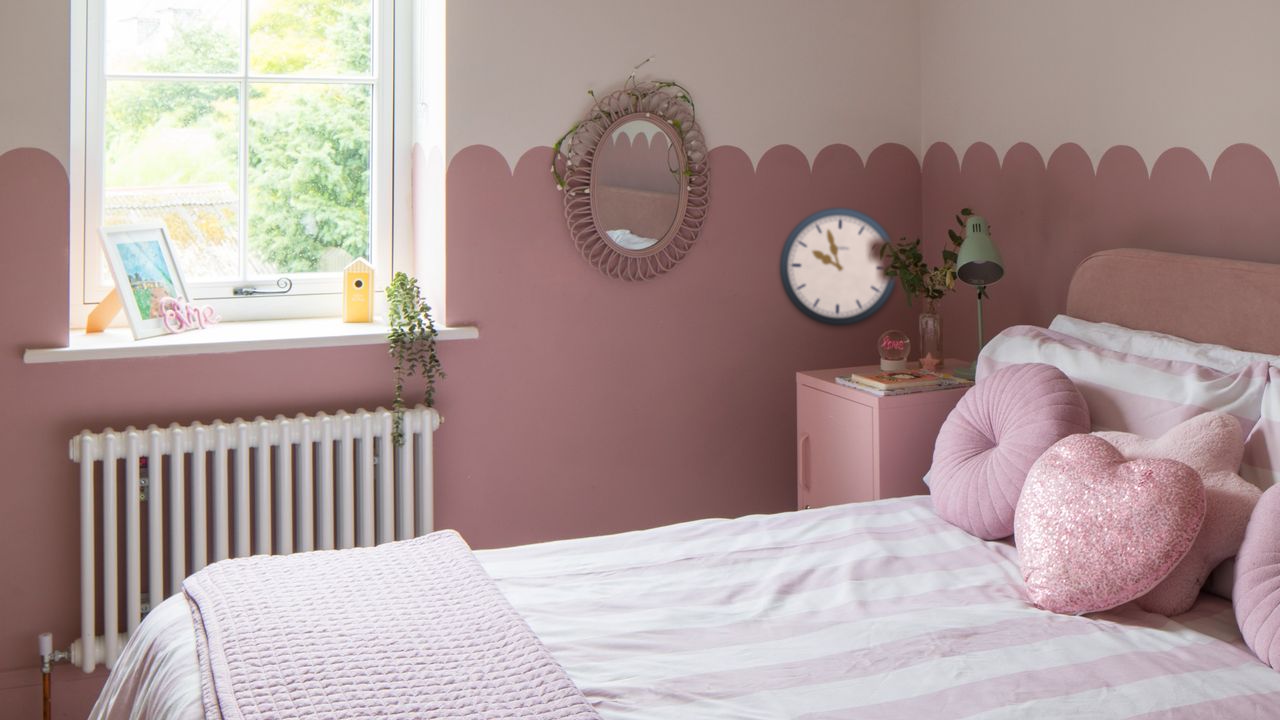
9:57
